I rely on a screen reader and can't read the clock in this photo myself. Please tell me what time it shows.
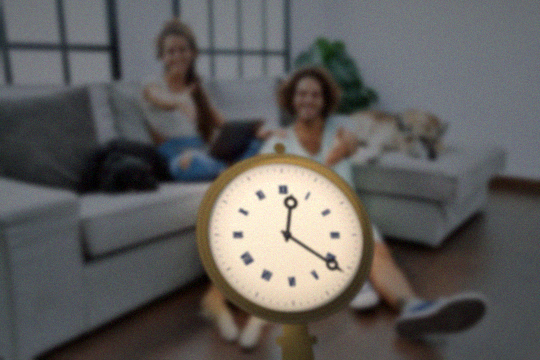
12:21
